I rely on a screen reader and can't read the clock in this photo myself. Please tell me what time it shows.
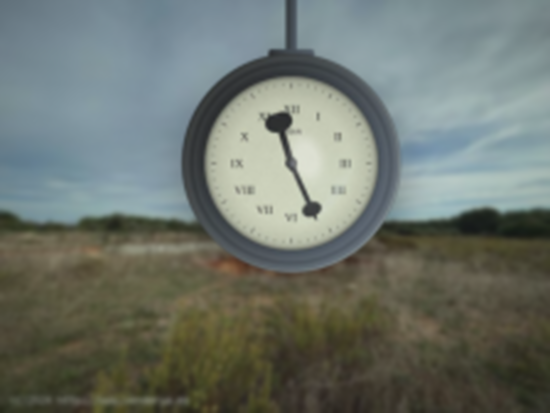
11:26
